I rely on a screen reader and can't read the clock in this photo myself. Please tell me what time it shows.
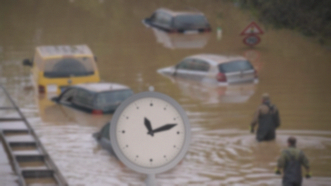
11:12
